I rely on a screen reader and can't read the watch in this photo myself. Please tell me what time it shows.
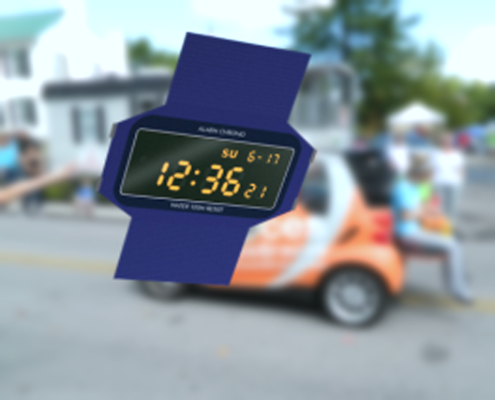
12:36:21
